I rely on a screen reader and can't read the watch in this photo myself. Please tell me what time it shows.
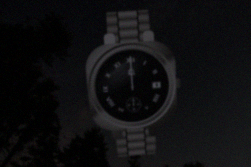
12:00
